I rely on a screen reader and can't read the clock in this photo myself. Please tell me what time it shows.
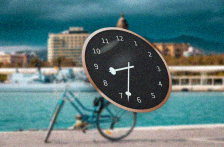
8:33
